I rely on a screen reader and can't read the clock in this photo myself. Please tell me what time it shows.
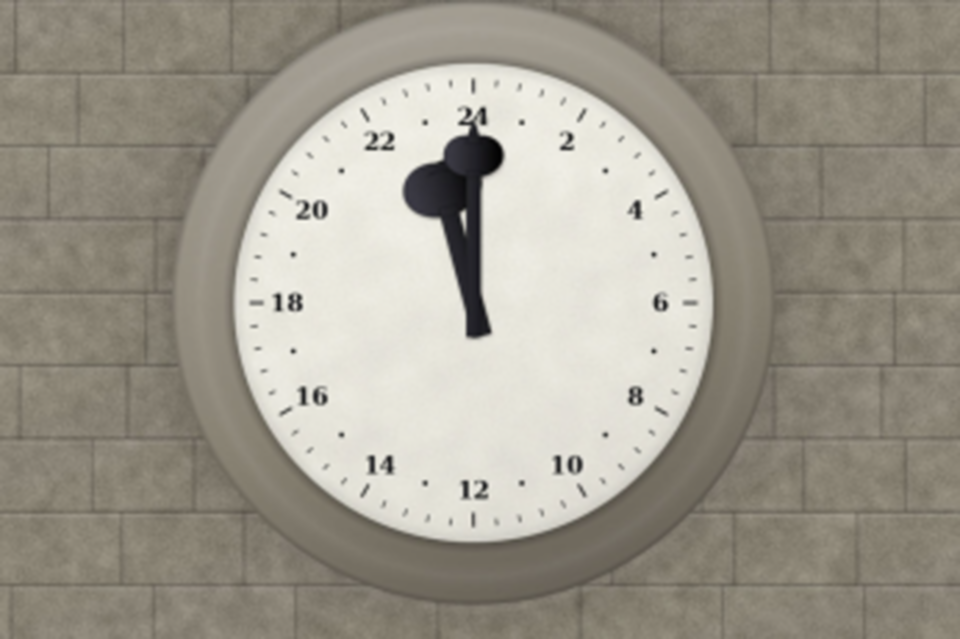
23:00
